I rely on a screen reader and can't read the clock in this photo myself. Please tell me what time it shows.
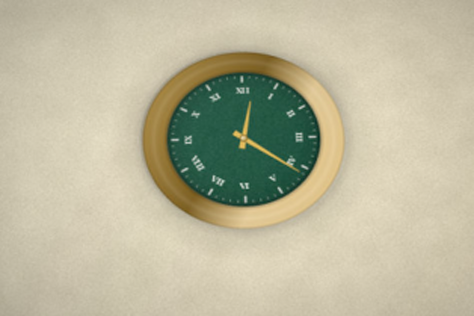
12:21
